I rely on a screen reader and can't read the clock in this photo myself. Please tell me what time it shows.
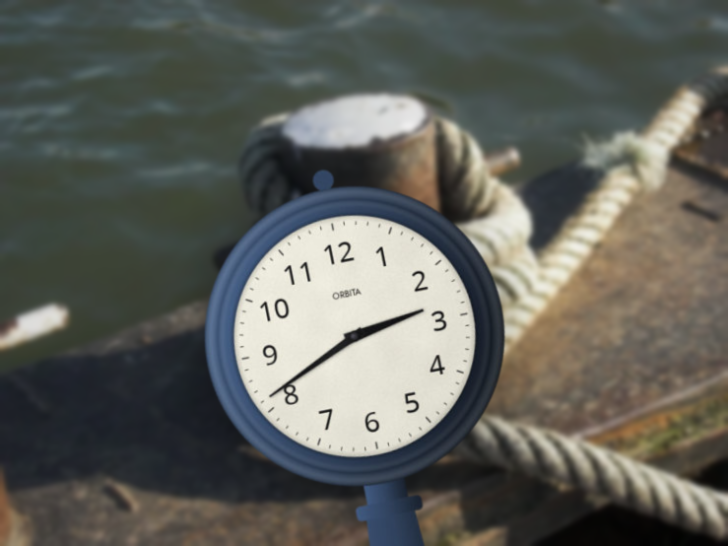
2:41
